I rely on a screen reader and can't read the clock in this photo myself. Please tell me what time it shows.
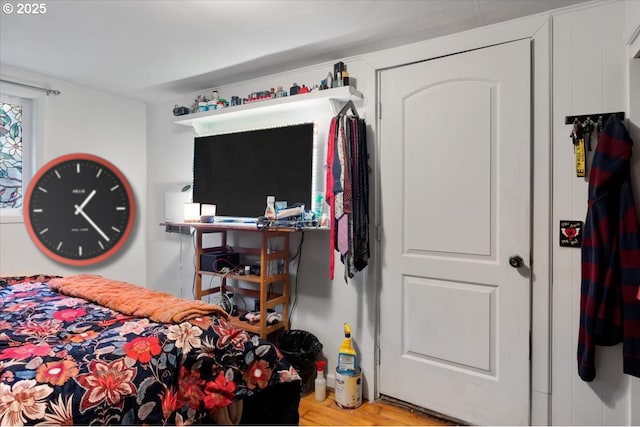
1:23
